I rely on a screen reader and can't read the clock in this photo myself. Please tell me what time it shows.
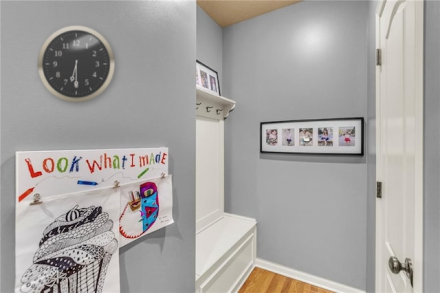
6:30
